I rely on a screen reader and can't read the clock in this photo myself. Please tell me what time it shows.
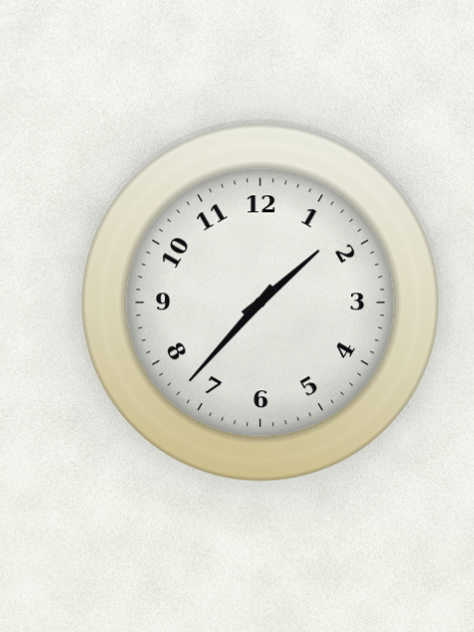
1:37
